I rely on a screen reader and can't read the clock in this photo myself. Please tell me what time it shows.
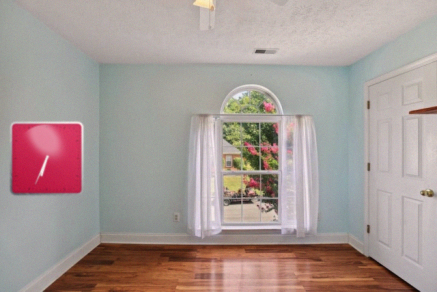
6:34
